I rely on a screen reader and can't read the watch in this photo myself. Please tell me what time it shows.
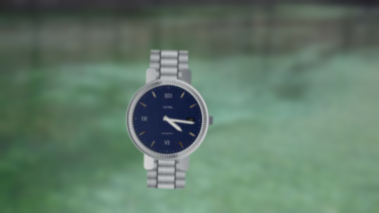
4:16
